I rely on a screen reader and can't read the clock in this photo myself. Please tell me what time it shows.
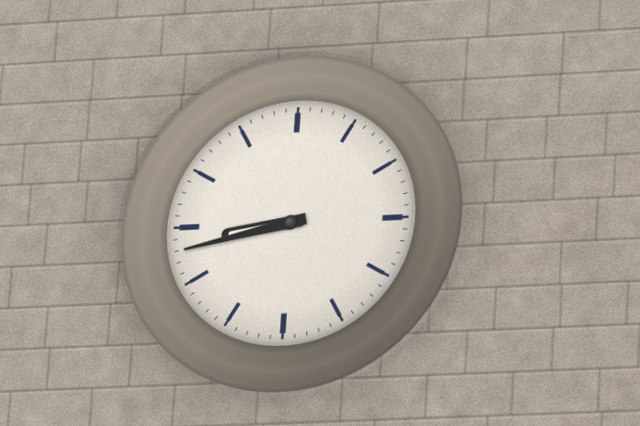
8:43
